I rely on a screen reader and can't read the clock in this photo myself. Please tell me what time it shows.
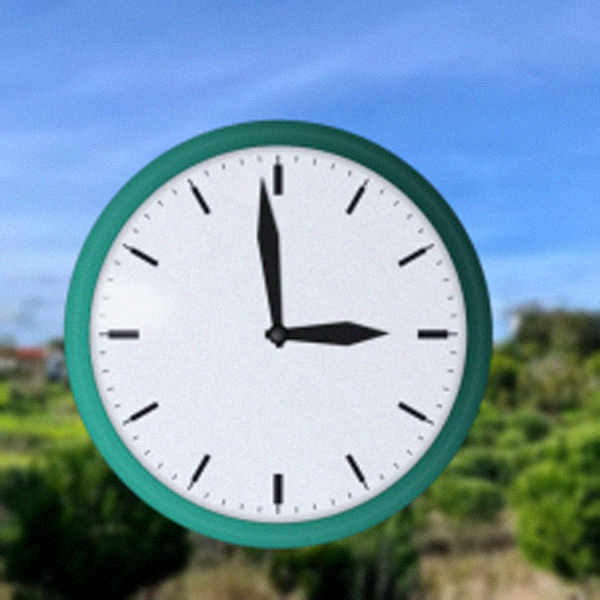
2:59
